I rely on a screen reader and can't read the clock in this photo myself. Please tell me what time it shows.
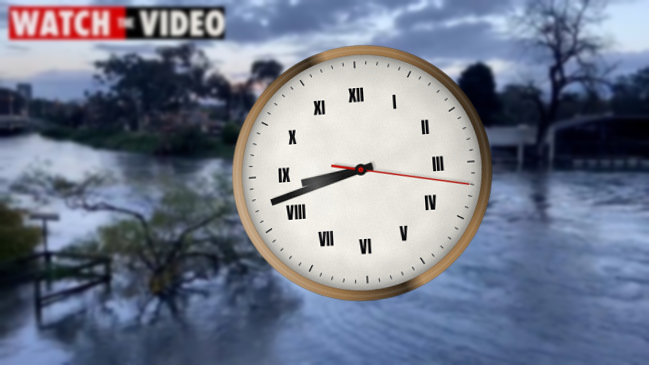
8:42:17
